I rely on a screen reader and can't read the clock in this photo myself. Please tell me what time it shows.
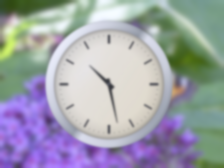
10:28
